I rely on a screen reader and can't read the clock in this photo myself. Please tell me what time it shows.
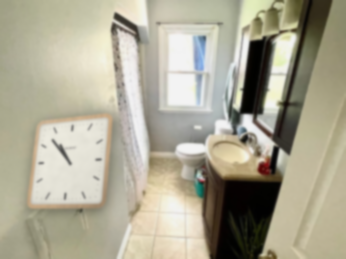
10:53
